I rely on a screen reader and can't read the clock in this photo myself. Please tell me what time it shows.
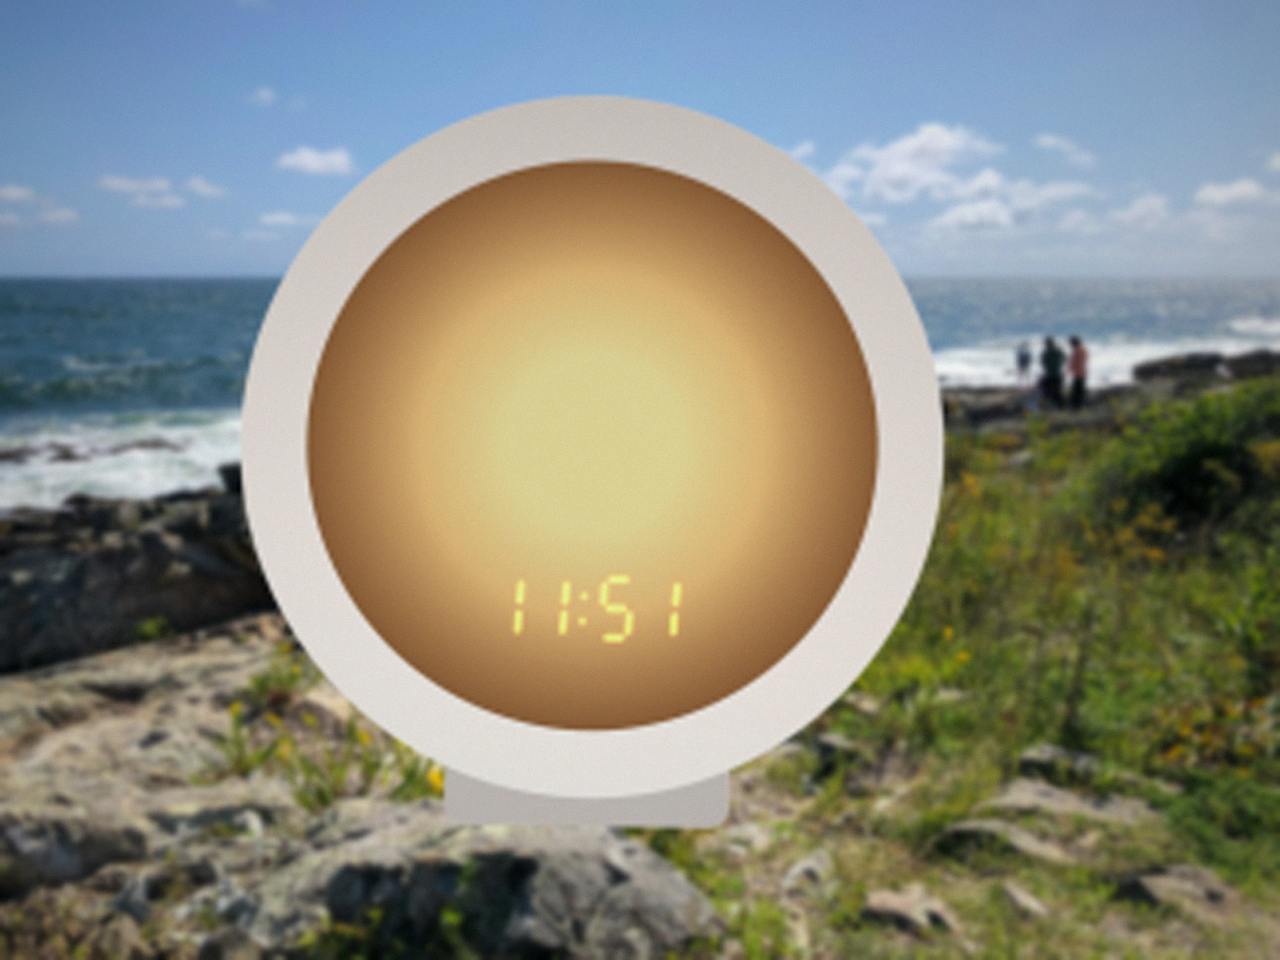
11:51
